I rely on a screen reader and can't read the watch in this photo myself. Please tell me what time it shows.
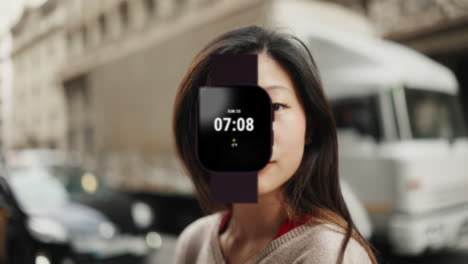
7:08
